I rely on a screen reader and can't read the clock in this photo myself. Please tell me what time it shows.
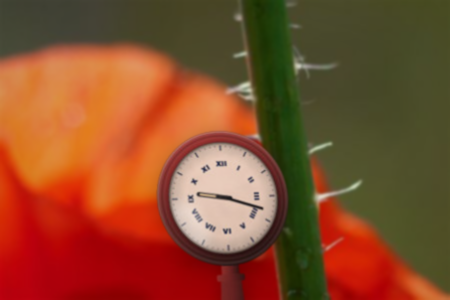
9:18
